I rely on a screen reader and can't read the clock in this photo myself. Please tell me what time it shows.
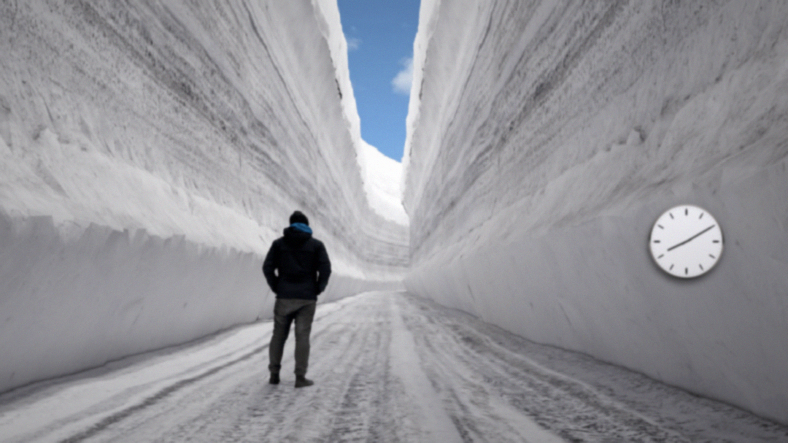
8:10
